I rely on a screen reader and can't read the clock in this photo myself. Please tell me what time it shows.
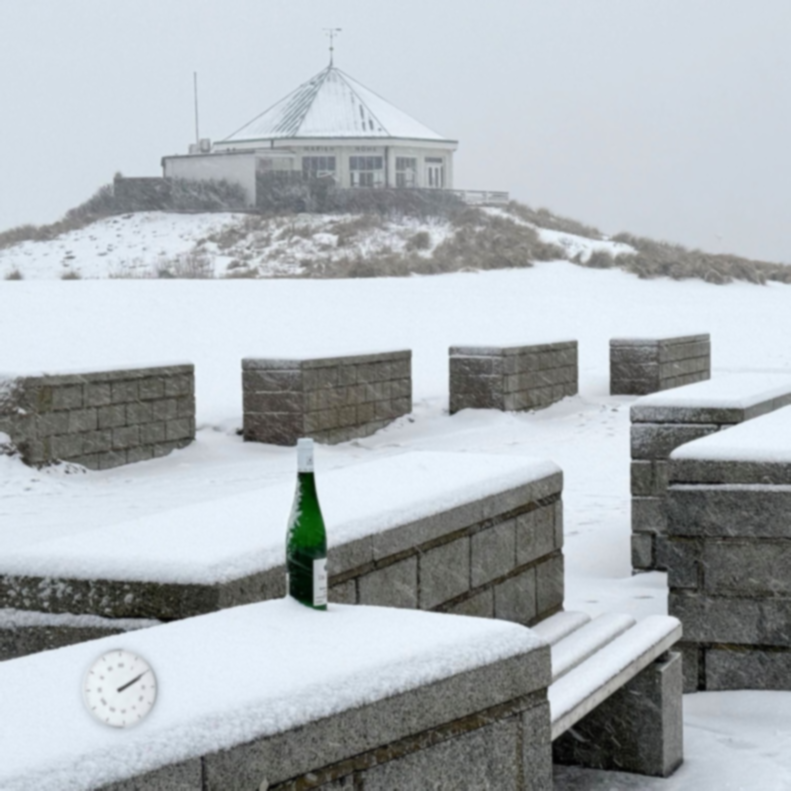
2:10
